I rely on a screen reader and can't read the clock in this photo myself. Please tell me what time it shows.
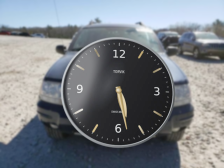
5:28
